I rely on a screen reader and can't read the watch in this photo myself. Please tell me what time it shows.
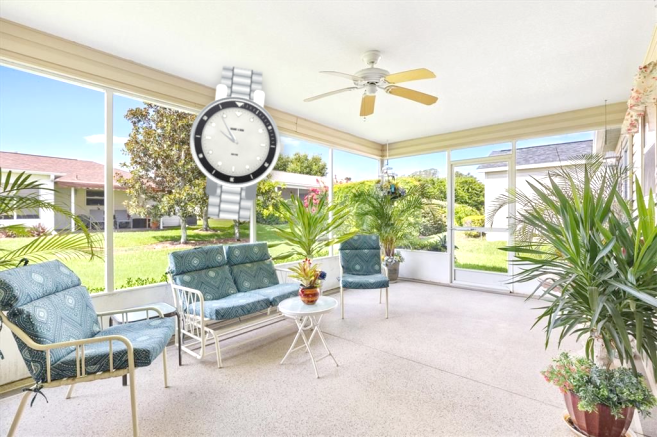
9:54
